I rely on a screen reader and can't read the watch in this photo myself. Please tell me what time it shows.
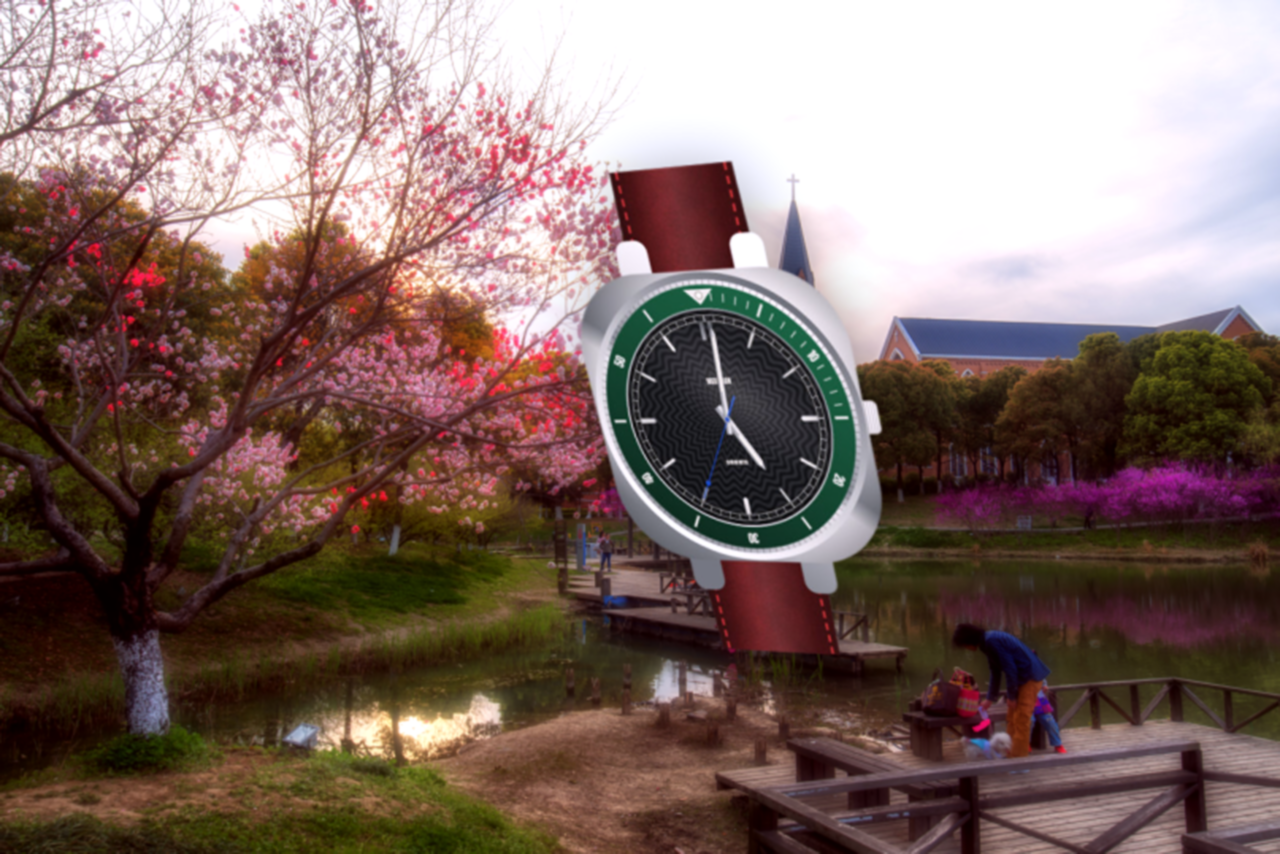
5:00:35
